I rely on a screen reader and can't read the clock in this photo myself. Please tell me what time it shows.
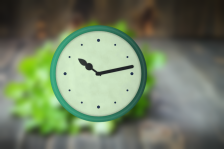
10:13
